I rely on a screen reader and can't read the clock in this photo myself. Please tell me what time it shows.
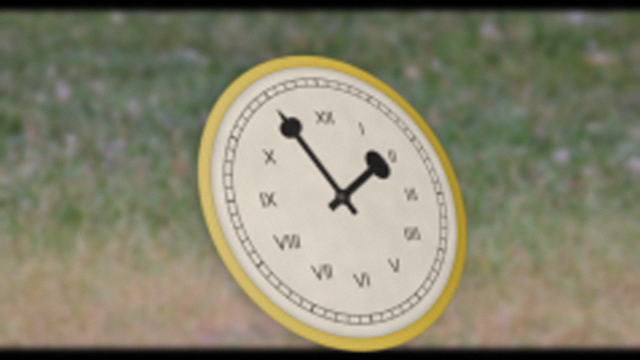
1:55
